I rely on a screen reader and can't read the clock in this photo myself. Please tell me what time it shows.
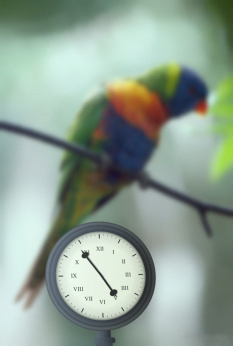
4:54
